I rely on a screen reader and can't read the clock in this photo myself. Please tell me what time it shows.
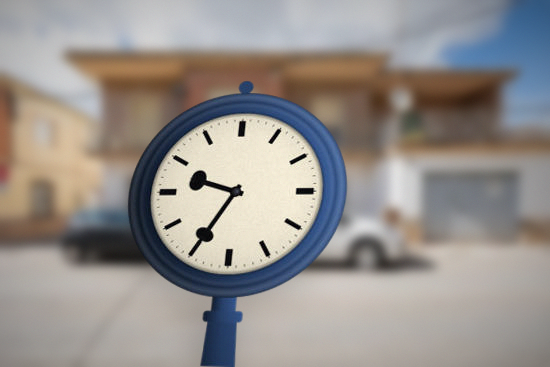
9:35
